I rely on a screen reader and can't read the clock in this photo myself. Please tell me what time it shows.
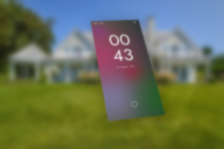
0:43
